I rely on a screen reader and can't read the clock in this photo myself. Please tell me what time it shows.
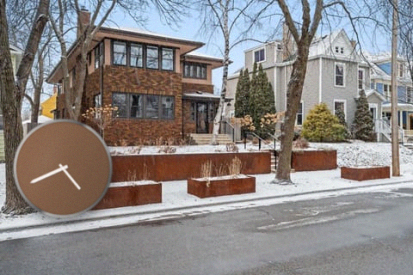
4:41
